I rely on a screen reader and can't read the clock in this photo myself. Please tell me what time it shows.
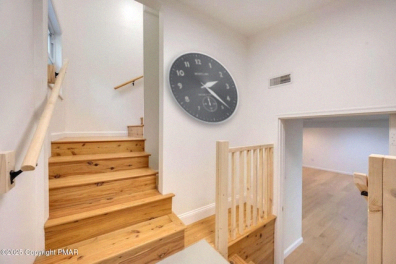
2:23
